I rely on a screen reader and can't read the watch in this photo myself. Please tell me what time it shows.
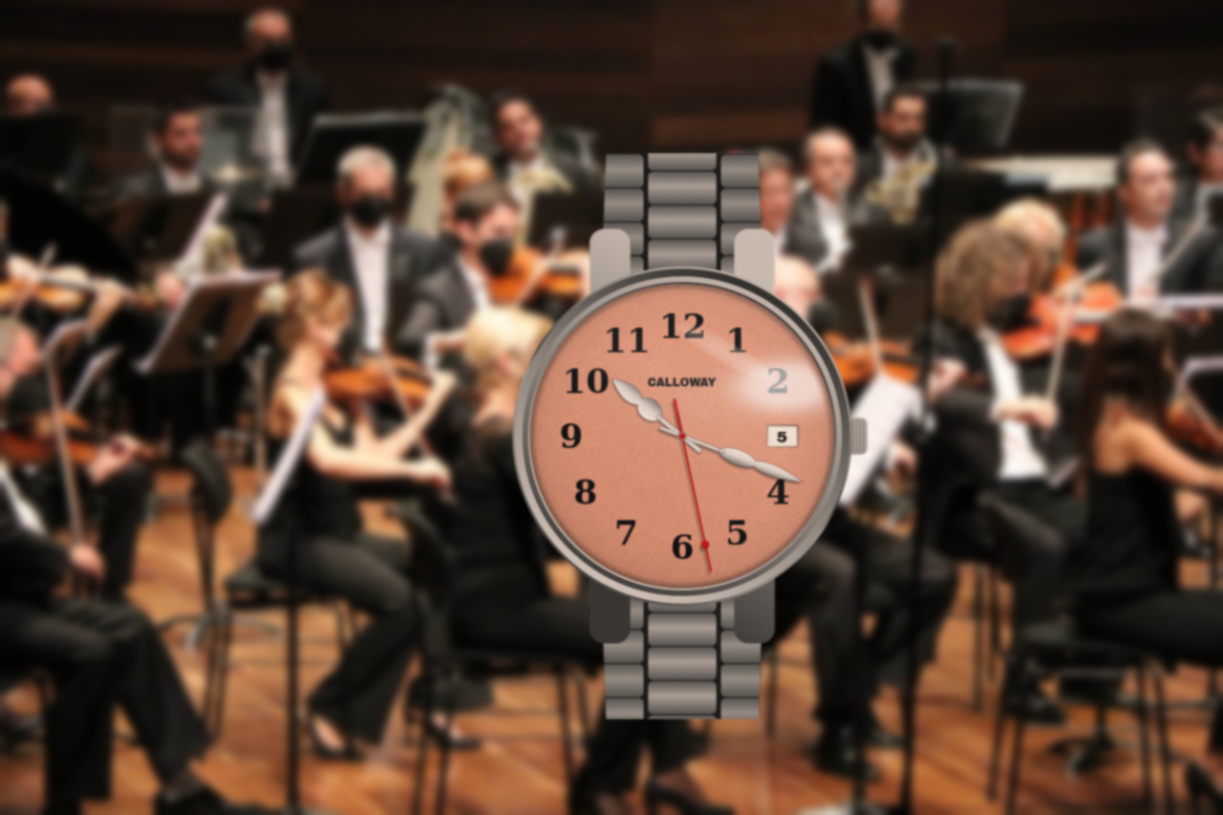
10:18:28
